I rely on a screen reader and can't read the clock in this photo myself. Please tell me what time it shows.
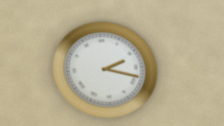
2:18
